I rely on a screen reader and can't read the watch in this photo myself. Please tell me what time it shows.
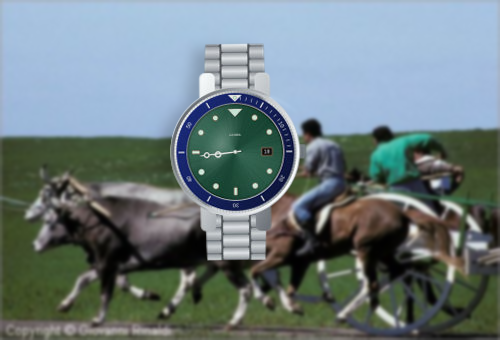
8:44
